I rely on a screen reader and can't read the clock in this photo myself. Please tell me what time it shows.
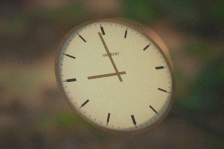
8:59
